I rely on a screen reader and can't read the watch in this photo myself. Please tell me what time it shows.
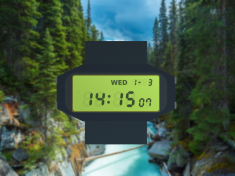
14:15:07
